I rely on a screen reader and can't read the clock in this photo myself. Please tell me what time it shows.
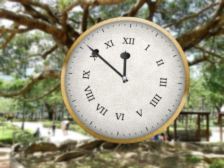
11:51
